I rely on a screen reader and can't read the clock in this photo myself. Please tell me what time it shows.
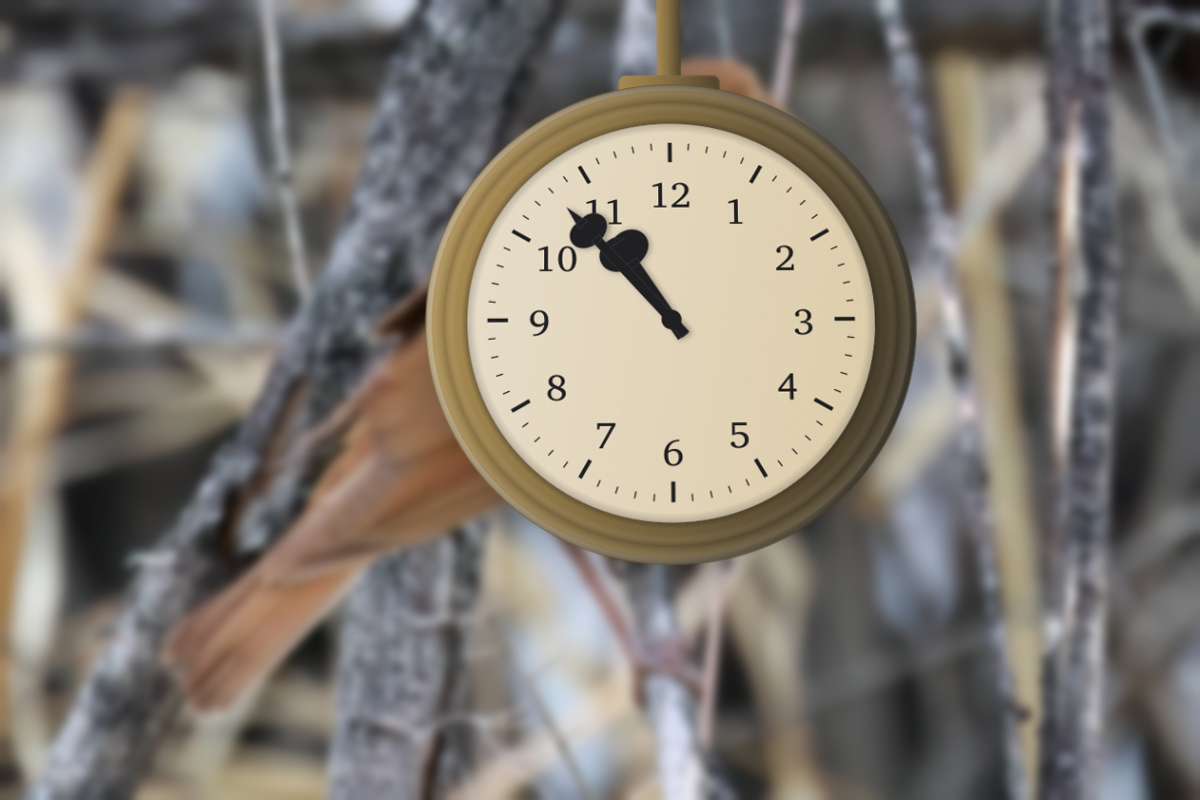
10:53
